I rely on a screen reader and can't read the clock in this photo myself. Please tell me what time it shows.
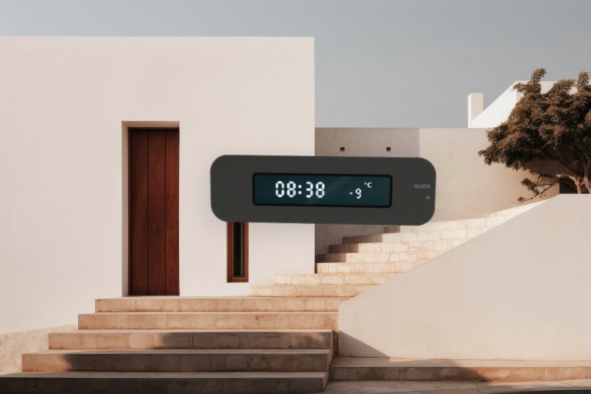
8:38
